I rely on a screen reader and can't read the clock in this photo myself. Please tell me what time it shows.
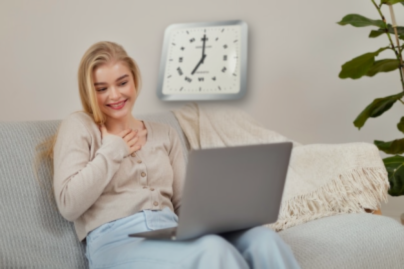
7:00
